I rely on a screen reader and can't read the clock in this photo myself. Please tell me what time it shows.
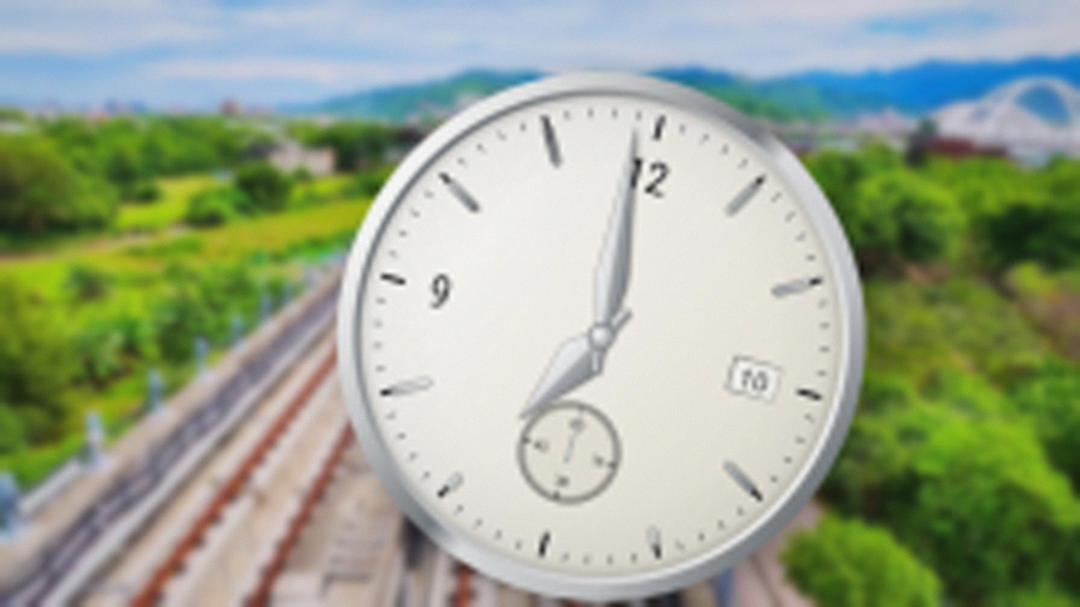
6:59
